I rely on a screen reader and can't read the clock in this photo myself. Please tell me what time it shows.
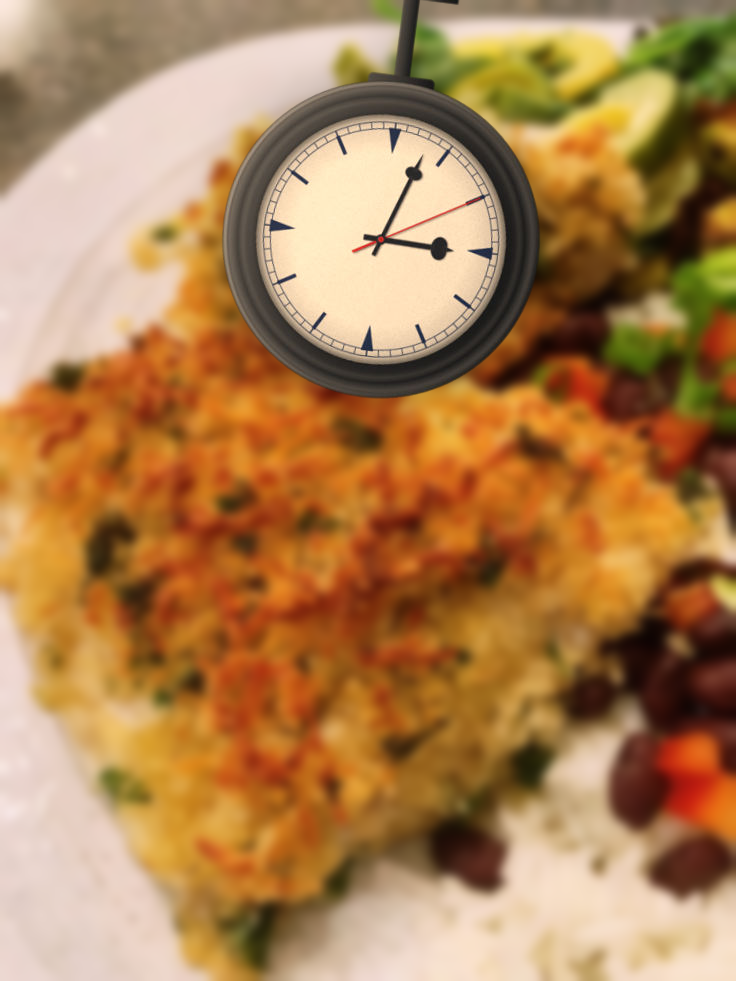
3:03:10
